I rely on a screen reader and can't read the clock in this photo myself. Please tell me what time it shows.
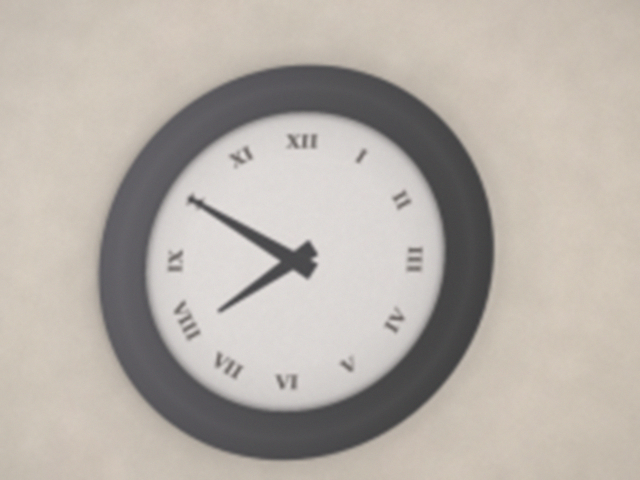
7:50
